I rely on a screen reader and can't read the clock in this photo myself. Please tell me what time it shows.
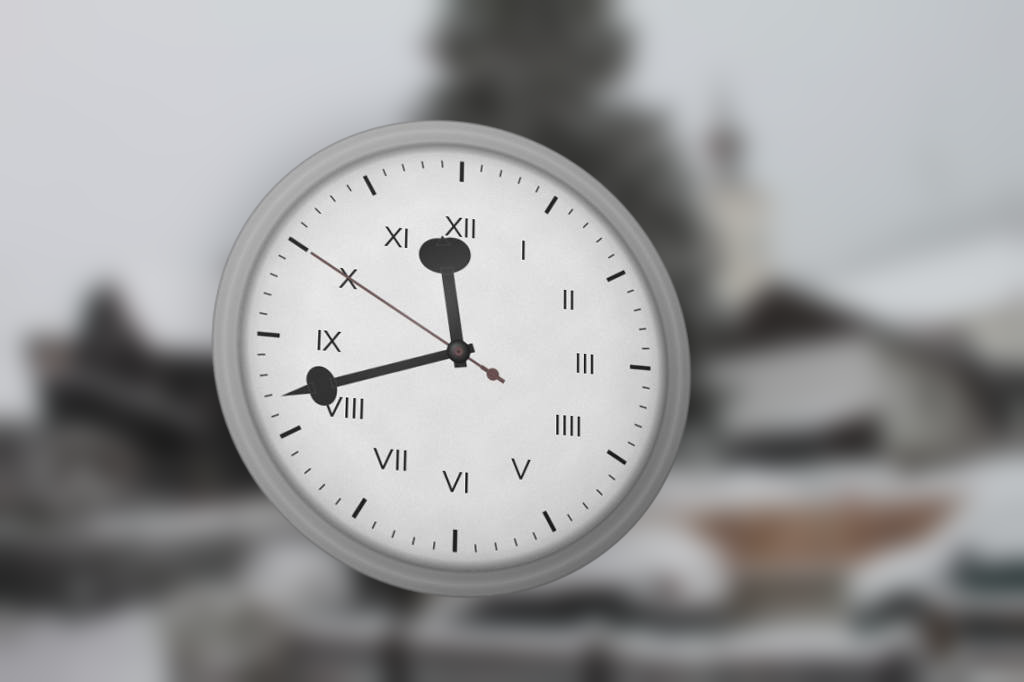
11:41:50
